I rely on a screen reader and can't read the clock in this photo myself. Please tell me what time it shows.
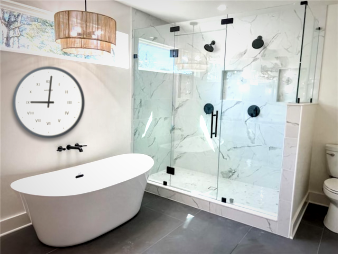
9:01
